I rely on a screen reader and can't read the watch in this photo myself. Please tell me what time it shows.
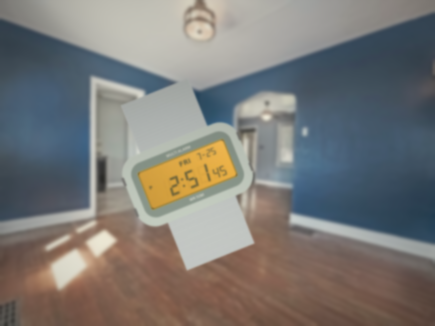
2:51
